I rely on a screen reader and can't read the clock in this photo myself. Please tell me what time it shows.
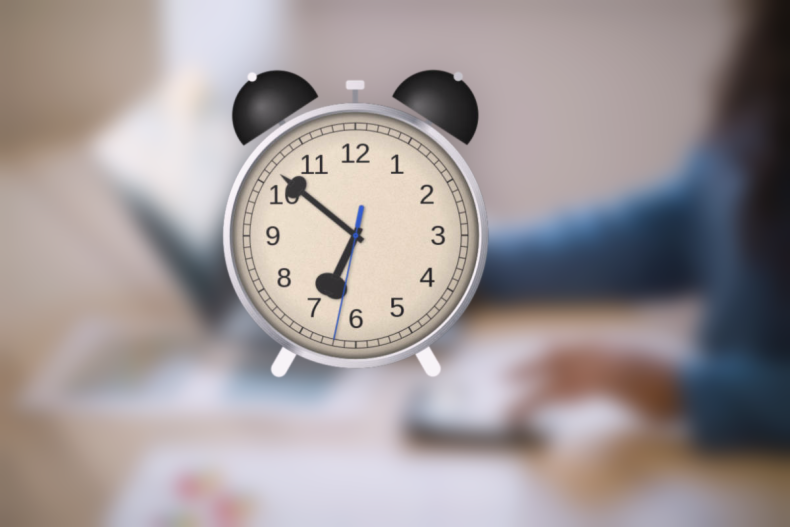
6:51:32
